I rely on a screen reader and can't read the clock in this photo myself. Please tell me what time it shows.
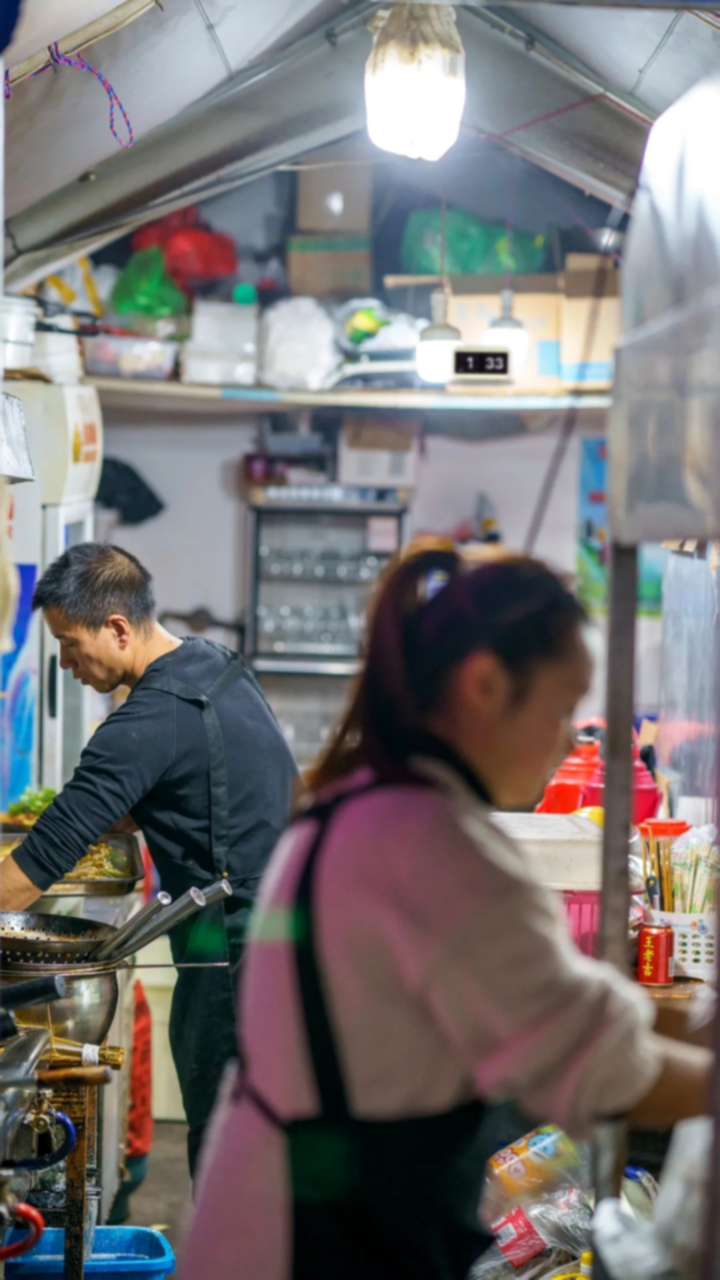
1:33
